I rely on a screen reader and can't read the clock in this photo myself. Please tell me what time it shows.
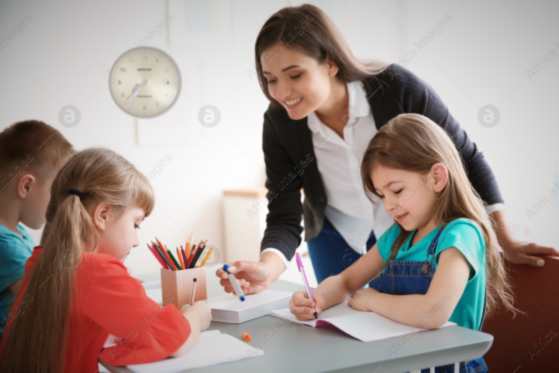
7:37
